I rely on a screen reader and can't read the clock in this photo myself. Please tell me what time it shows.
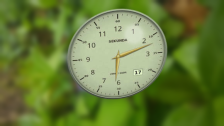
6:12
